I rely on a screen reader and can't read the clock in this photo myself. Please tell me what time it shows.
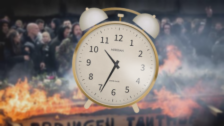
10:34
